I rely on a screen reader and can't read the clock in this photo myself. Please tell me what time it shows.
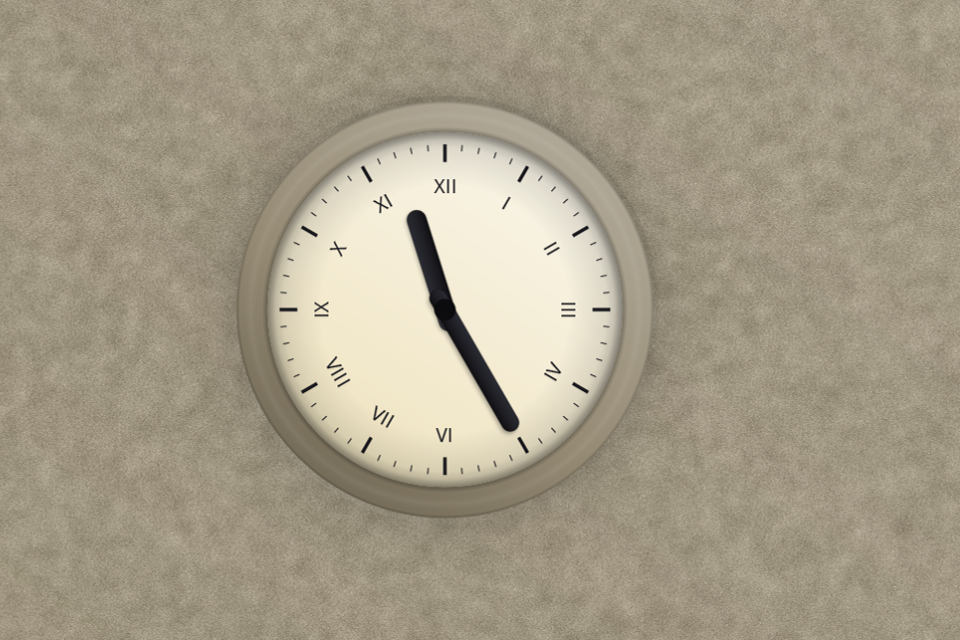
11:25
